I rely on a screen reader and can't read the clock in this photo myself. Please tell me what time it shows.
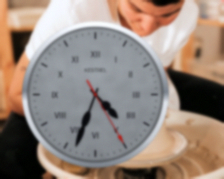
4:33:25
